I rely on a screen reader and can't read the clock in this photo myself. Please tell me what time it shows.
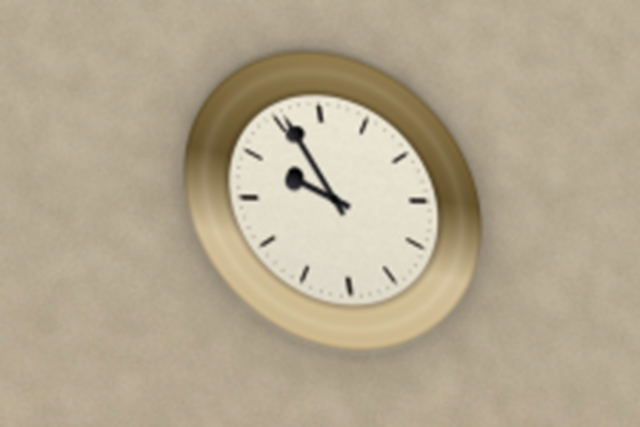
9:56
